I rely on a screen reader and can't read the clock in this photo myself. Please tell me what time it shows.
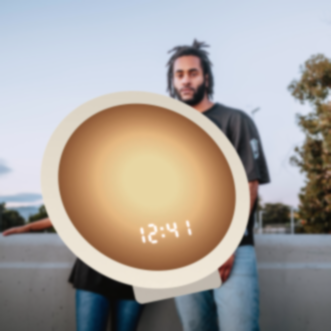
12:41
